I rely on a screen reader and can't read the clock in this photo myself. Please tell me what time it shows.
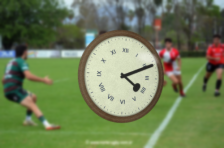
4:11
